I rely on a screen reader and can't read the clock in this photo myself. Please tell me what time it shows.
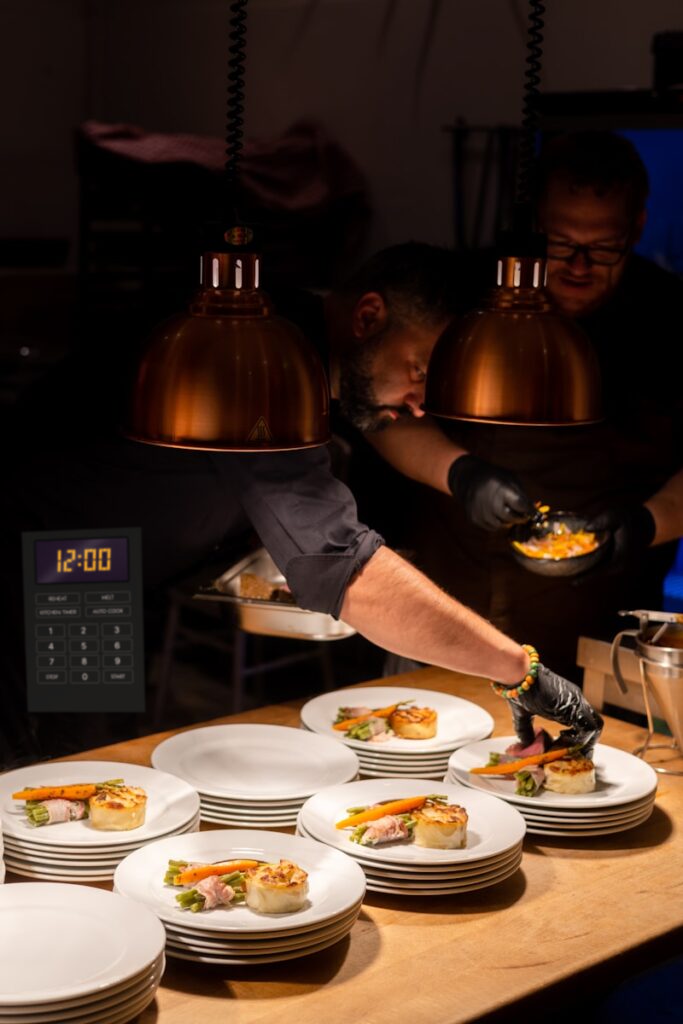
12:00
